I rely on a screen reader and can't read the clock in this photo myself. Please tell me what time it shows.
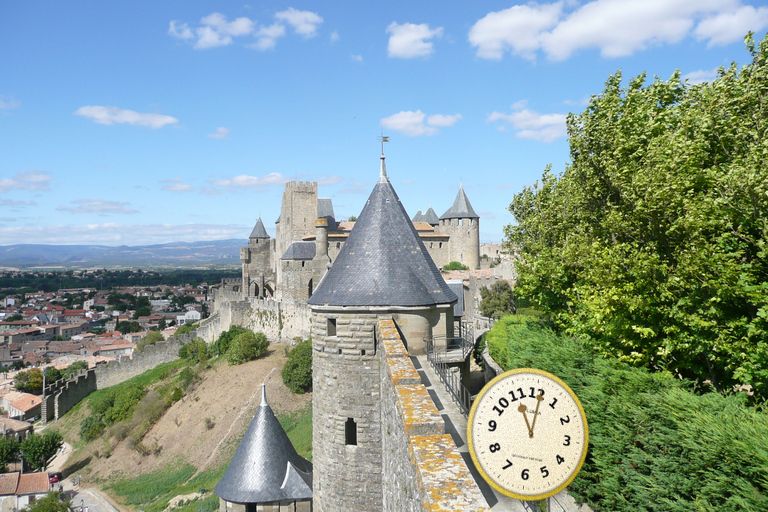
11:01
